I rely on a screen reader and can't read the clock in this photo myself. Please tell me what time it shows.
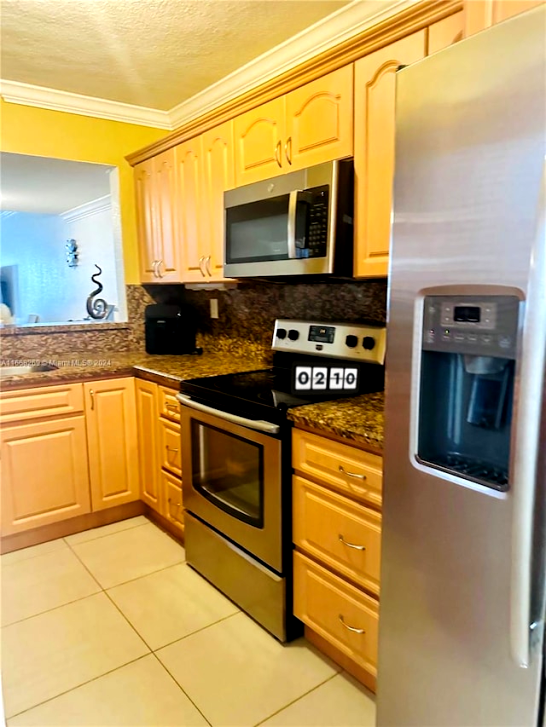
2:10
